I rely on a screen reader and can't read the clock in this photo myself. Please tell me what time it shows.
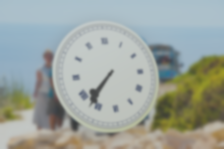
7:37
